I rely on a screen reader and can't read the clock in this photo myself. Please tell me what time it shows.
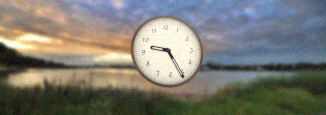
9:26
